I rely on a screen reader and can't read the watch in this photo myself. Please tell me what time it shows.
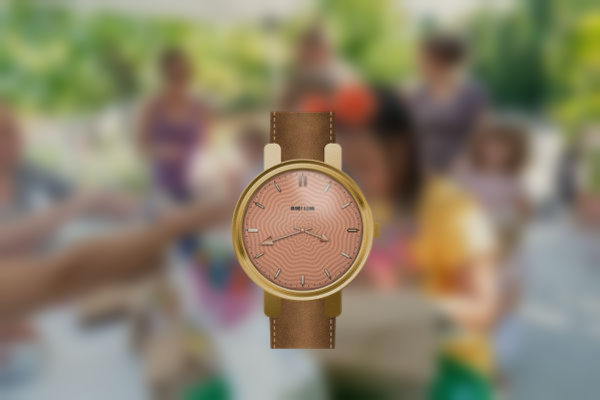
3:42
